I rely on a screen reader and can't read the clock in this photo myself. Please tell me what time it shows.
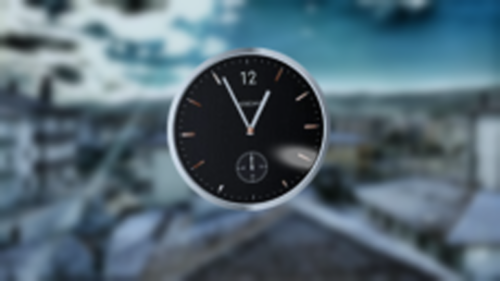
12:56
